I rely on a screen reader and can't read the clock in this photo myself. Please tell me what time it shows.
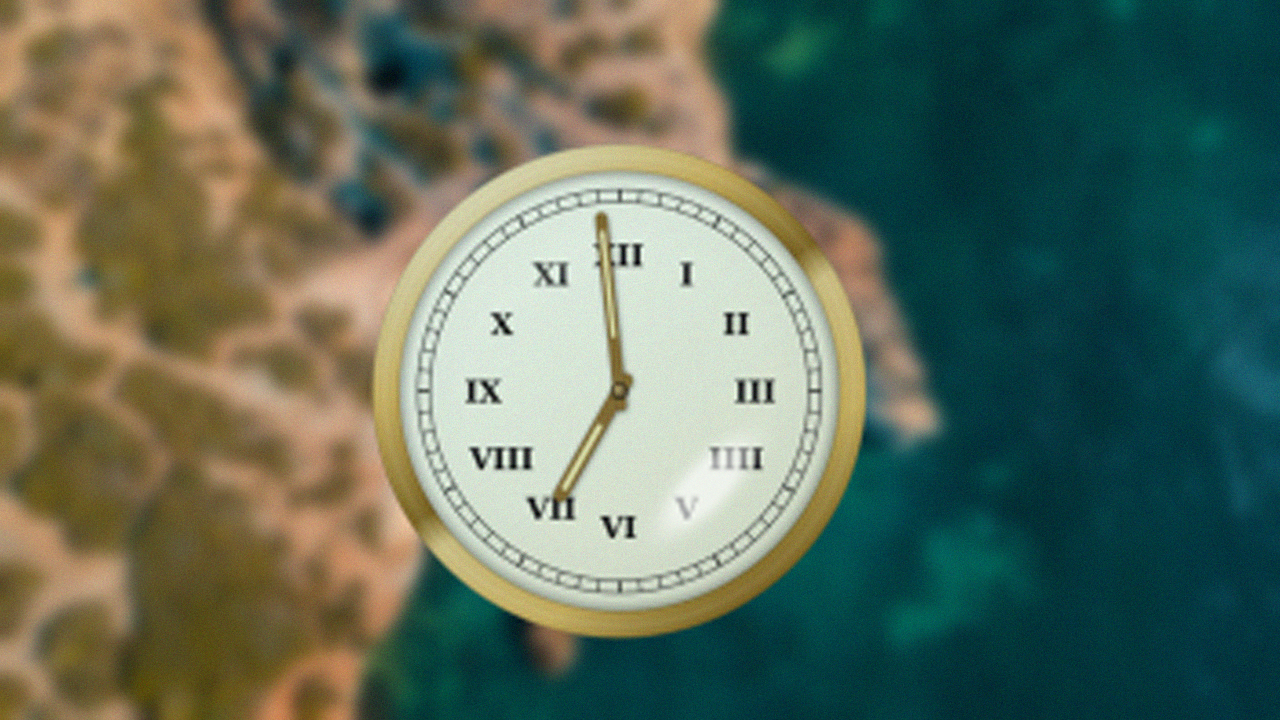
6:59
